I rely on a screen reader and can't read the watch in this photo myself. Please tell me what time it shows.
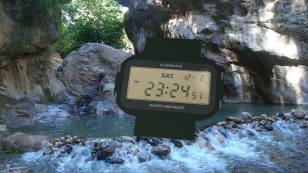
23:24:51
